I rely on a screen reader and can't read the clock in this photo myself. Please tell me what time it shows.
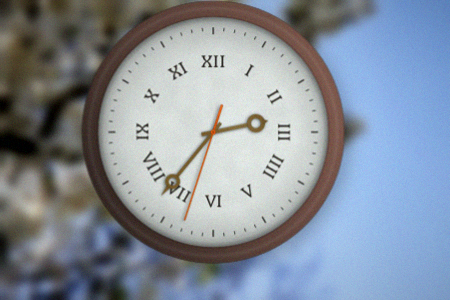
2:36:33
